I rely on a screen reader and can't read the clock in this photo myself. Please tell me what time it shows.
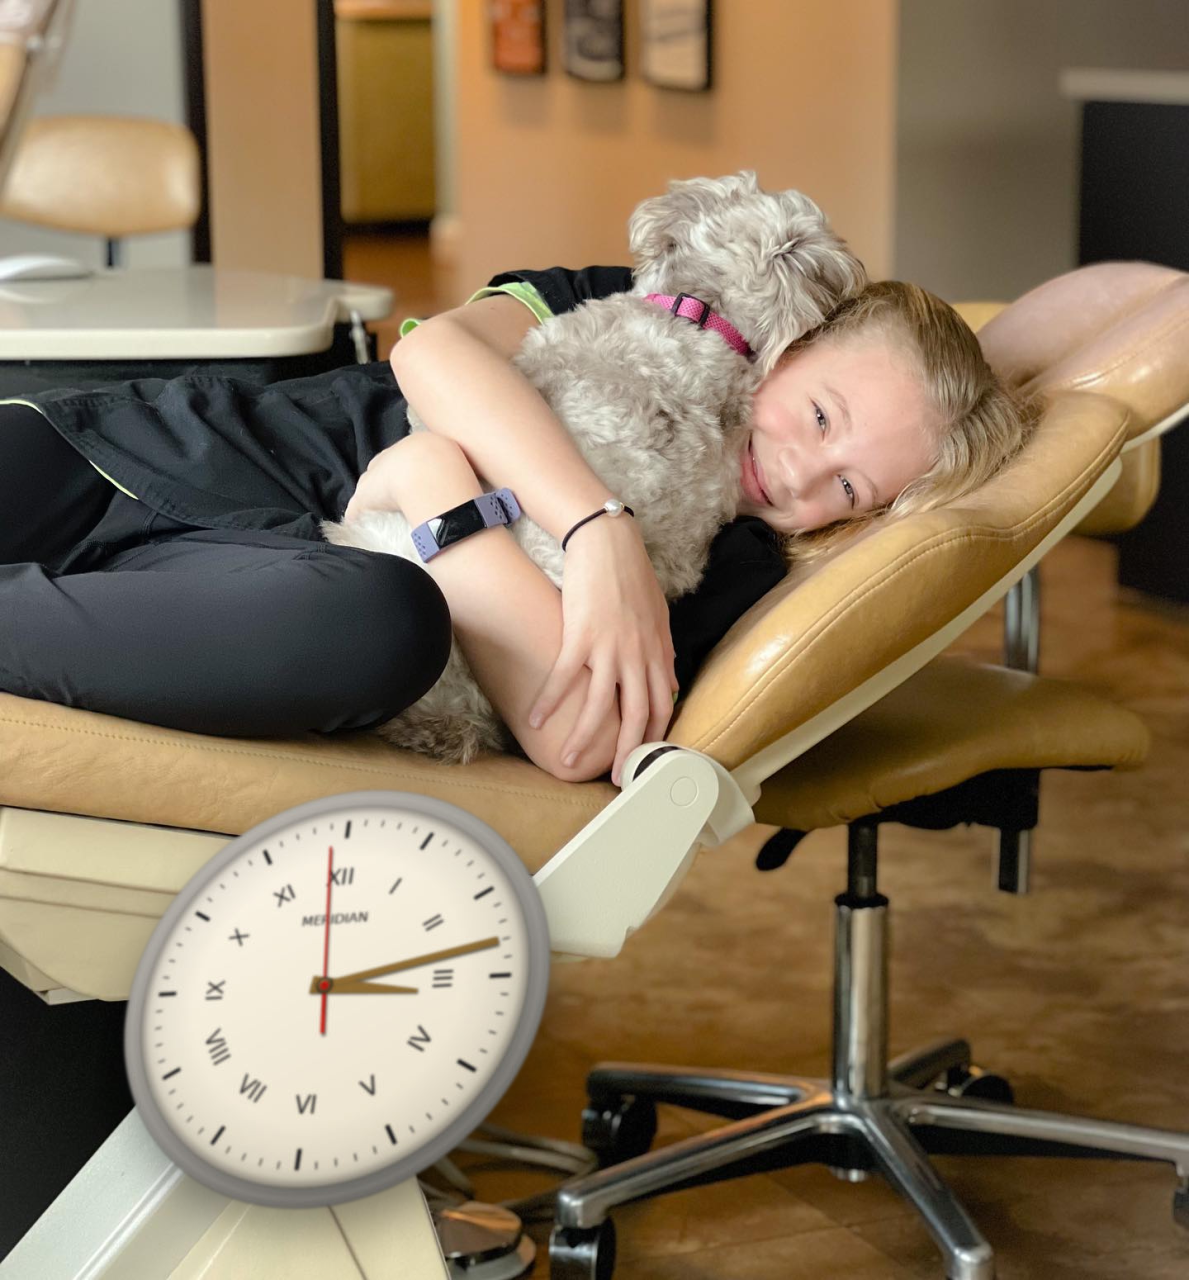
3:12:59
